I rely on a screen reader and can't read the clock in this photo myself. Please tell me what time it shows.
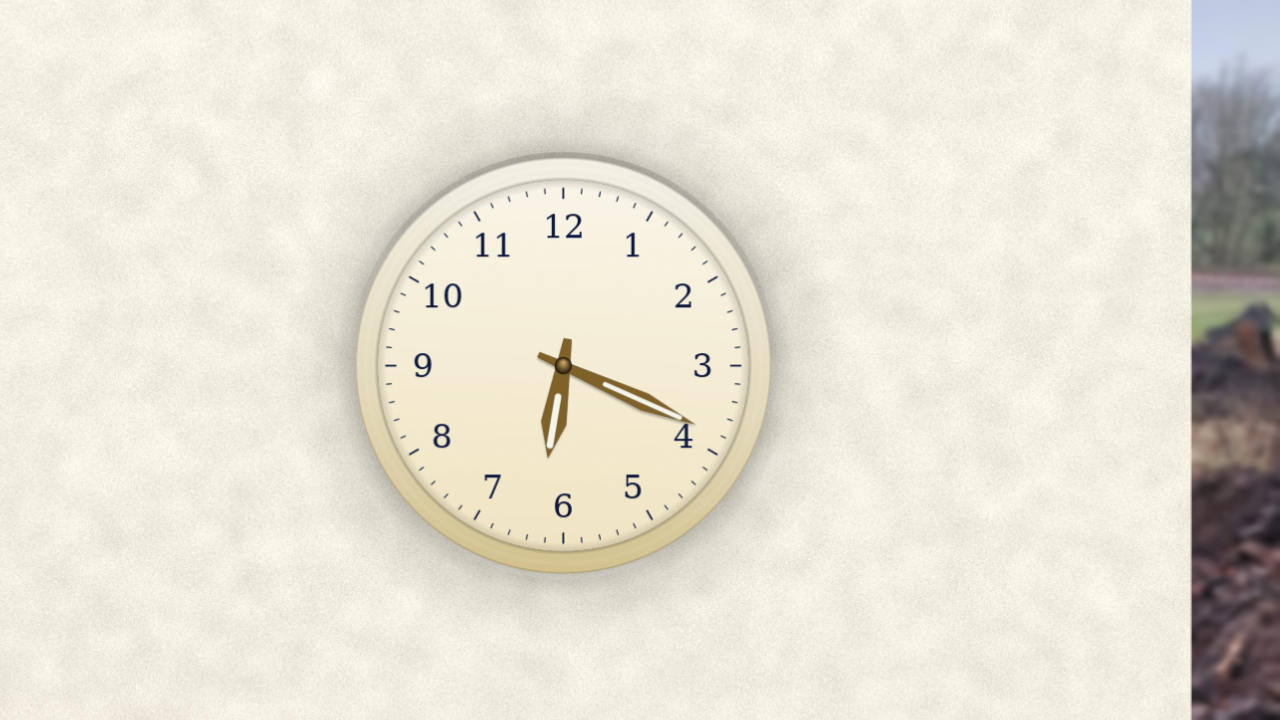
6:19
